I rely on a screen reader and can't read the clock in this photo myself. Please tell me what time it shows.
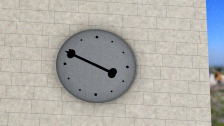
3:49
